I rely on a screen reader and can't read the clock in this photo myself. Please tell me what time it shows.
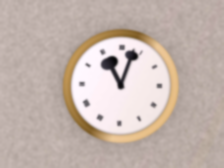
11:03
